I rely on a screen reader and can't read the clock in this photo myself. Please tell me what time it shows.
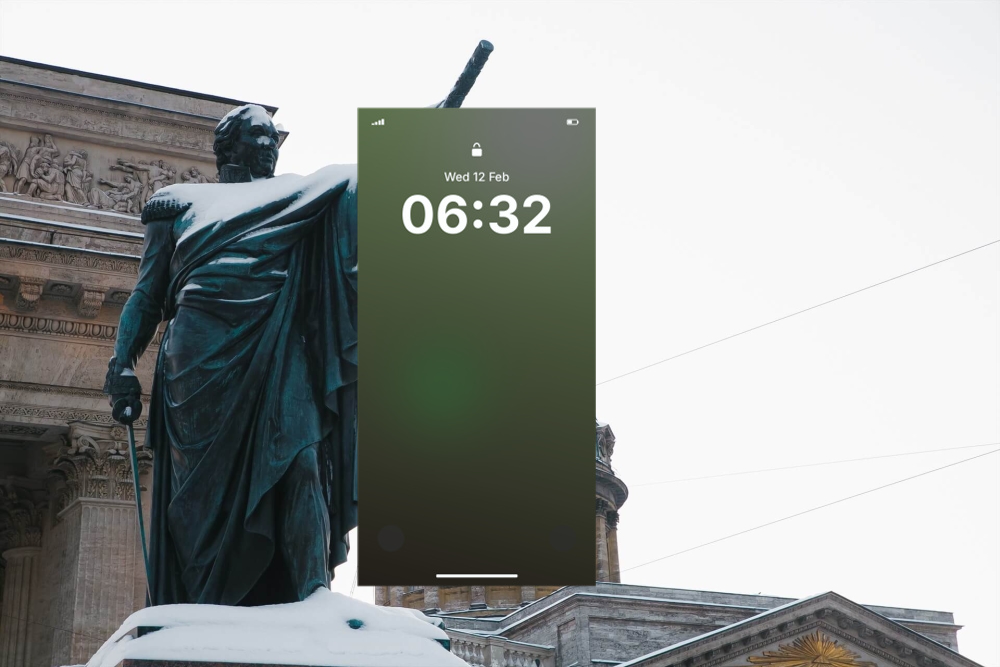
6:32
